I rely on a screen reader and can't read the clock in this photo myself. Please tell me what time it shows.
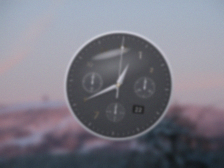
12:40
